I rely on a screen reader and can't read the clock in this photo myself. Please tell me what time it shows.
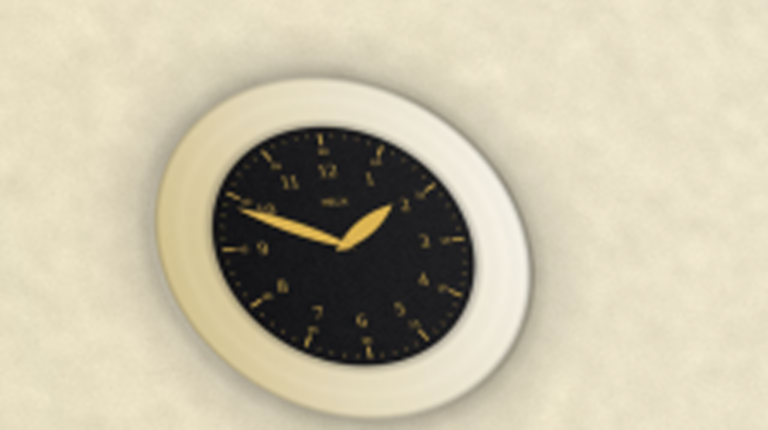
1:49
